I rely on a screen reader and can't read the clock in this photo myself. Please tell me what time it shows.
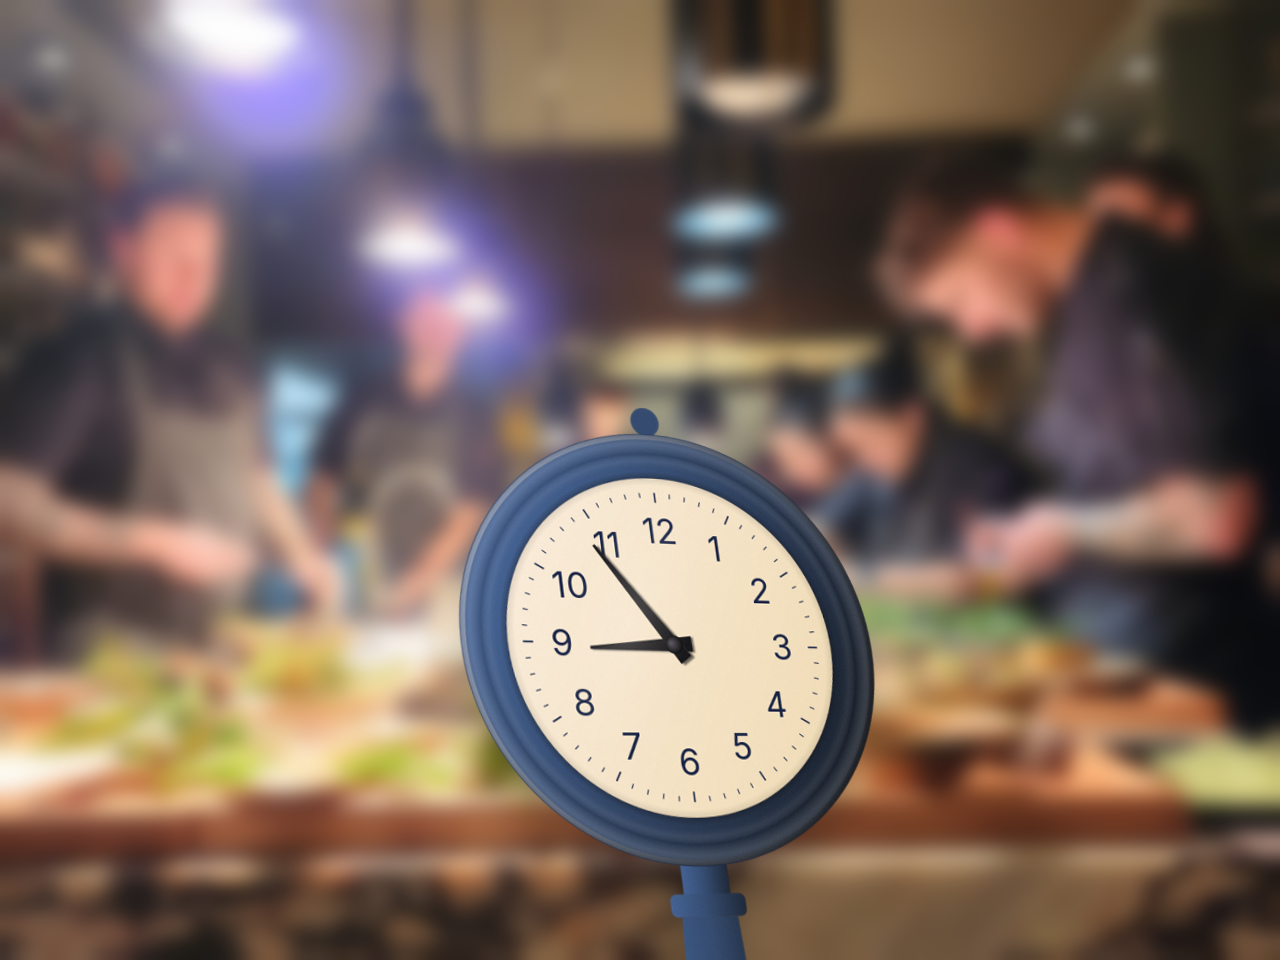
8:54
